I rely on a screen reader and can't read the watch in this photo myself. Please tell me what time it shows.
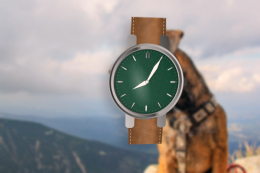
8:05
